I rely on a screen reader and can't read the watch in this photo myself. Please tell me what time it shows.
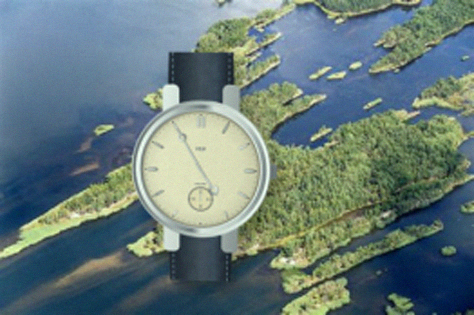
4:55
